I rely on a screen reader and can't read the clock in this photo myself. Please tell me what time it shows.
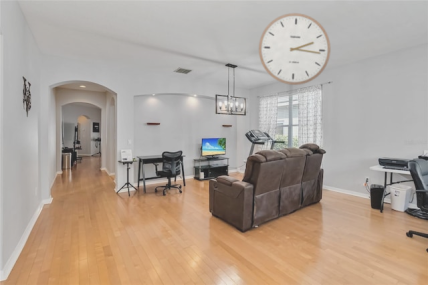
2:16
